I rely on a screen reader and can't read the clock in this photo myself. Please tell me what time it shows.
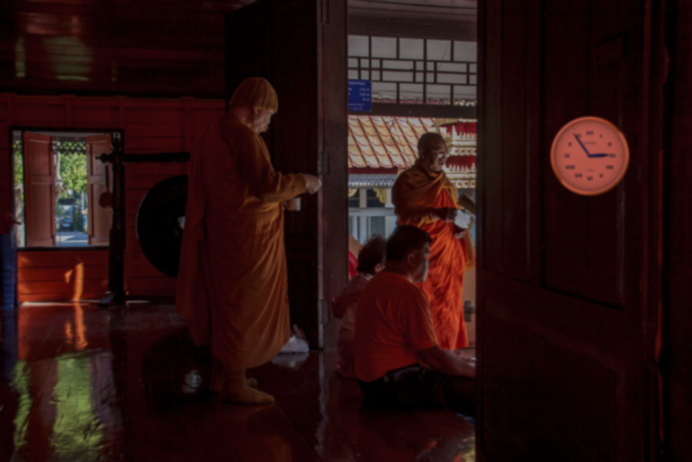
2:54
